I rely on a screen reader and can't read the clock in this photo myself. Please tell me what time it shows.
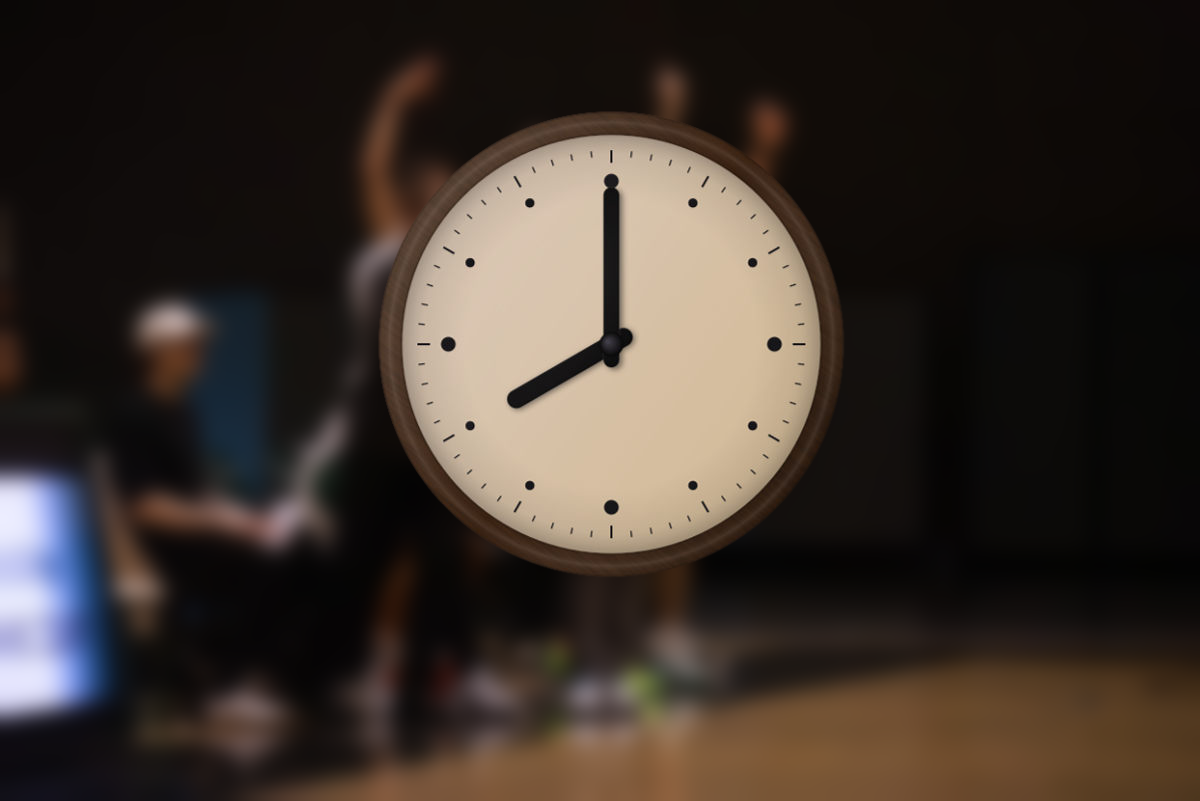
8:00
